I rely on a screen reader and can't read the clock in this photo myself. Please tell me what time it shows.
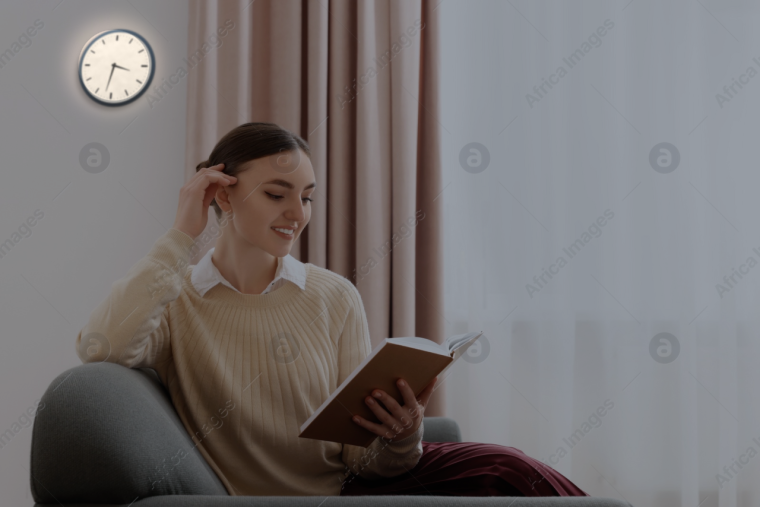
3:32
